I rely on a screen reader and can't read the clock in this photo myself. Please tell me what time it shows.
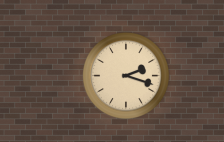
2:18
